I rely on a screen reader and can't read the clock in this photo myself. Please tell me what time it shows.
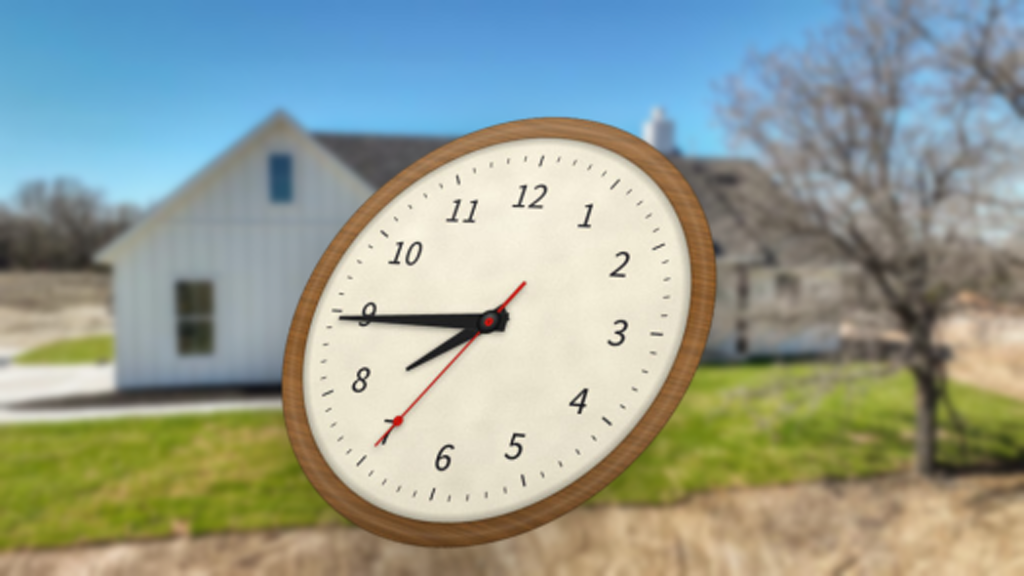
7:44:35
